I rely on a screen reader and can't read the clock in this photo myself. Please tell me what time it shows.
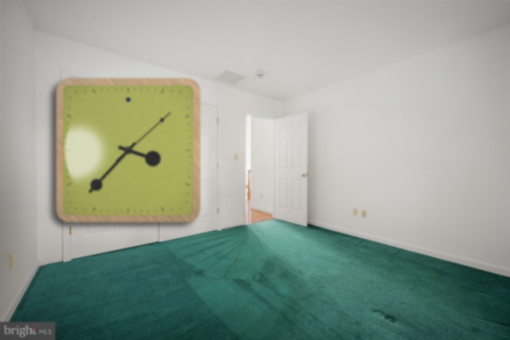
3:37:08
